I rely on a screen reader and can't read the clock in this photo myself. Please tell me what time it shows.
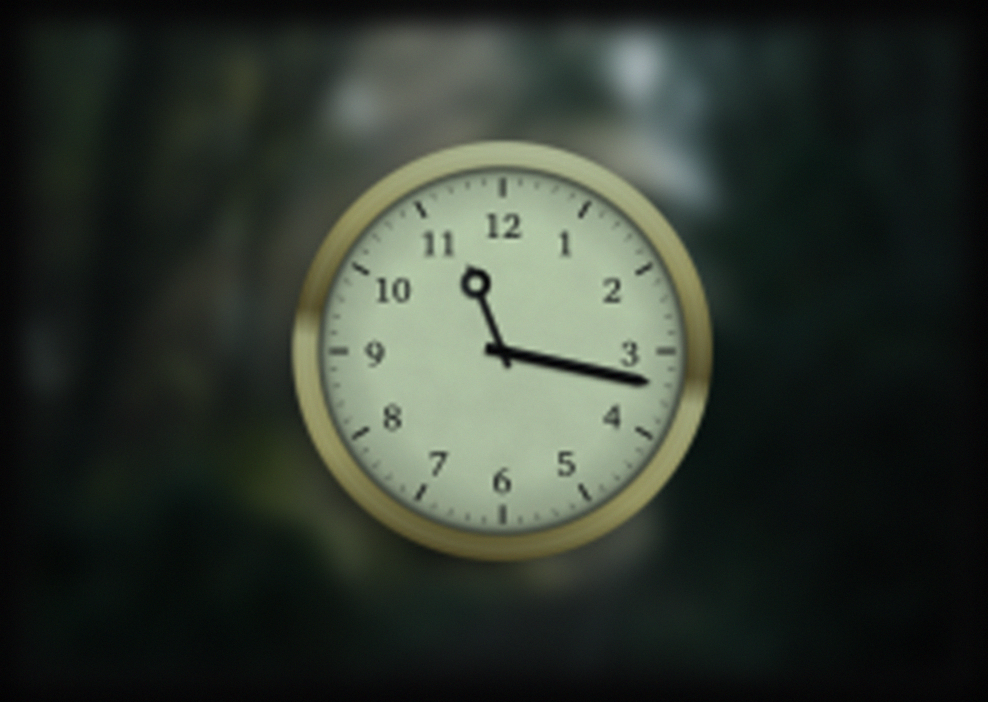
11:17
